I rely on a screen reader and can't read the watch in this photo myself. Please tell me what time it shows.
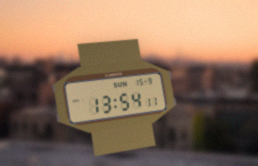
13:54:11
